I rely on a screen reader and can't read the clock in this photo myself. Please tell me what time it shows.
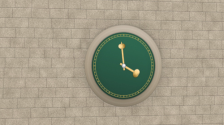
3:59
